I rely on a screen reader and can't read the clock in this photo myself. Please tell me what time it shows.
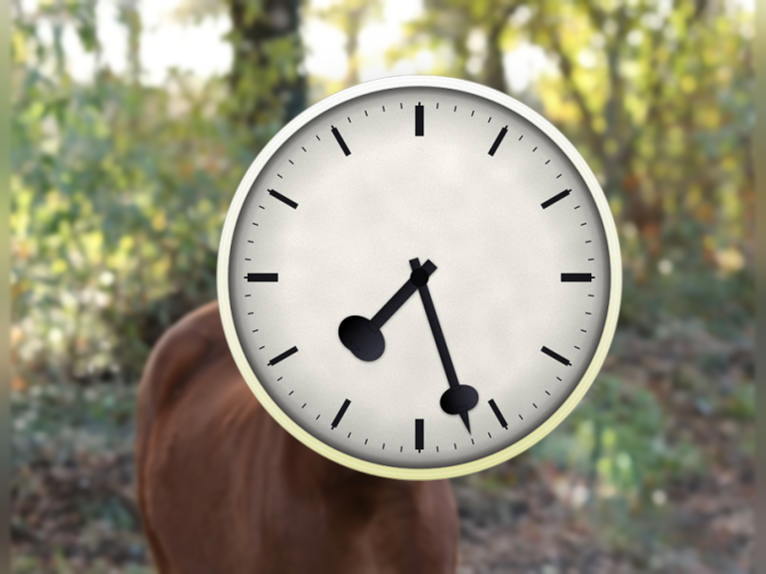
7:27
